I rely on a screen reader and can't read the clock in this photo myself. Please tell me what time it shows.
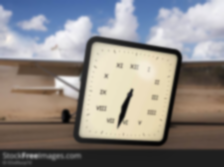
6:32
